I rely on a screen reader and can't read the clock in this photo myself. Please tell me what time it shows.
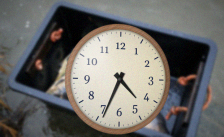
4:34
